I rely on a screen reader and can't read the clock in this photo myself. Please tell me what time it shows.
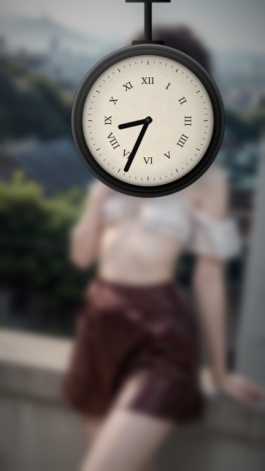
8:34
